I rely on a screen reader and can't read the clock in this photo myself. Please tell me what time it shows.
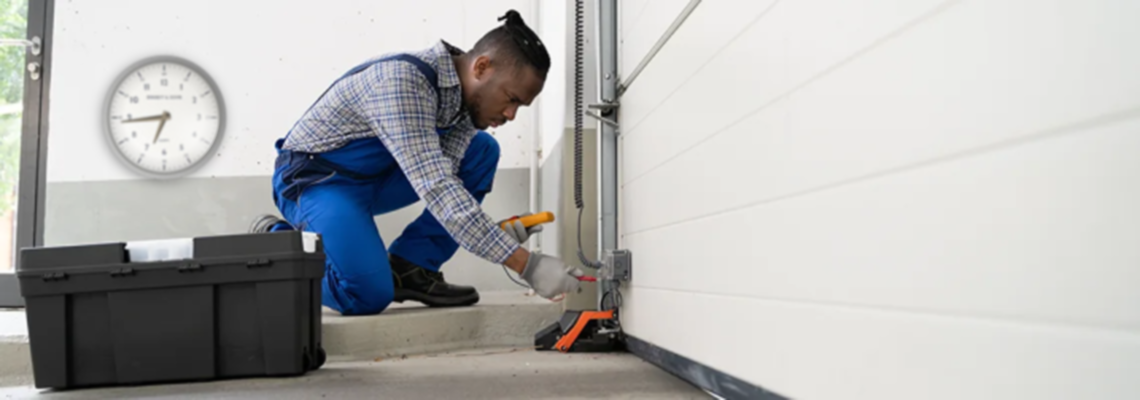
6:44
